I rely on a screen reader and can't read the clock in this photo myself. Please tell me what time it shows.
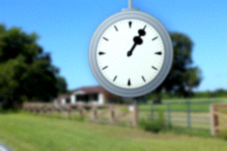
1:05
